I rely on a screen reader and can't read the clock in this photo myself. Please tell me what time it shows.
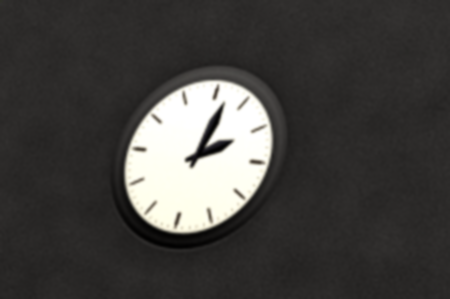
2:02
